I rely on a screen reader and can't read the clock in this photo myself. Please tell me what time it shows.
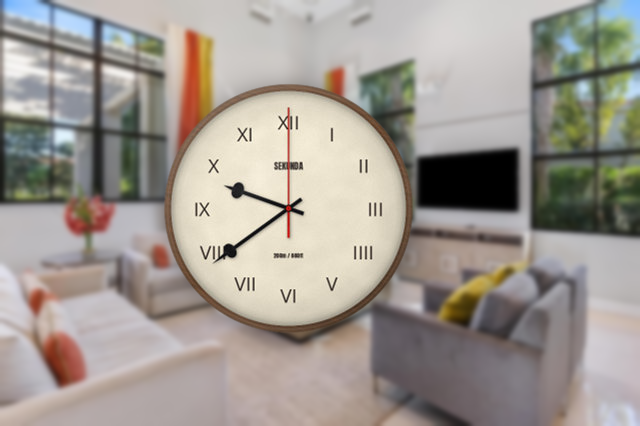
9:39:00
